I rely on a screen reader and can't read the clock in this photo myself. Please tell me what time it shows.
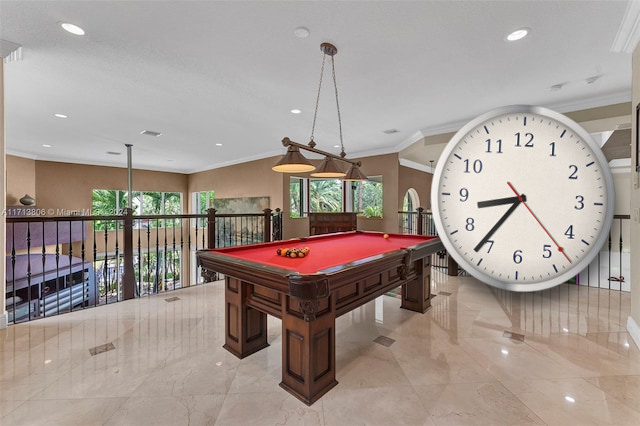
8:36:23
